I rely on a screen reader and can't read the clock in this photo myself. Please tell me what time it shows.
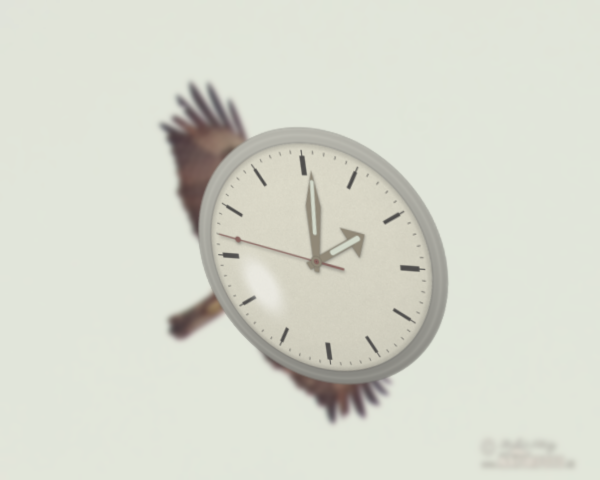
2:00:47
